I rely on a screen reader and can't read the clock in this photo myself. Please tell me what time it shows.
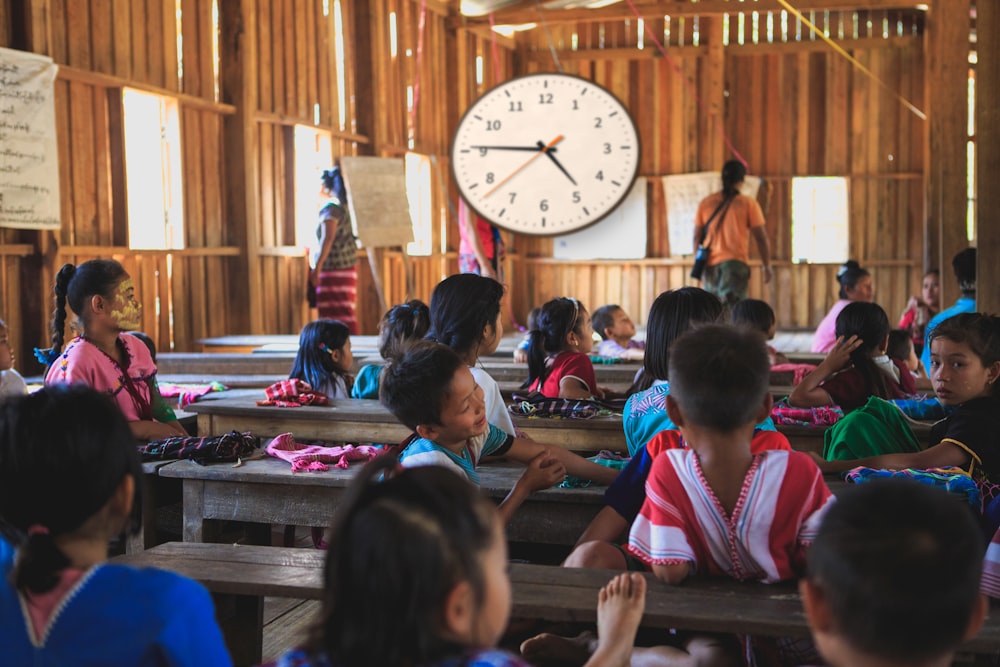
4:45:38
